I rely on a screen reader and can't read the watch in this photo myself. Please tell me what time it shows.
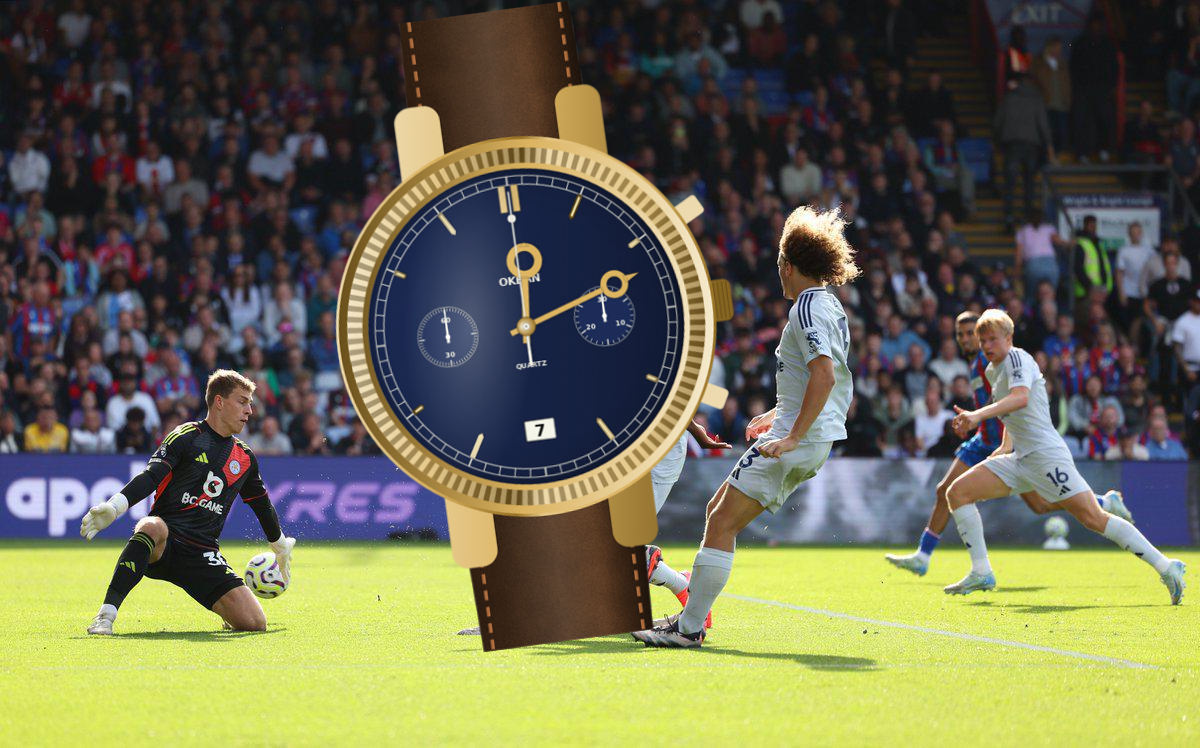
12:12
